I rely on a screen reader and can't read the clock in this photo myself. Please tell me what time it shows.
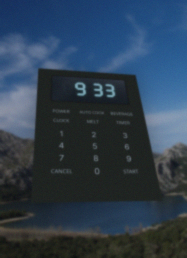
9:33
